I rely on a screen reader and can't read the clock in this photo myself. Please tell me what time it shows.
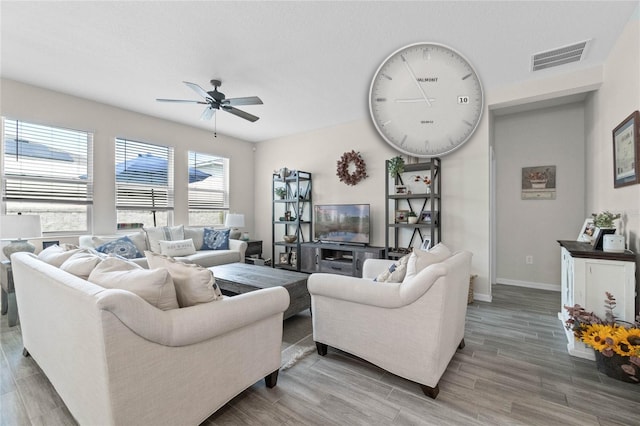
8:55
